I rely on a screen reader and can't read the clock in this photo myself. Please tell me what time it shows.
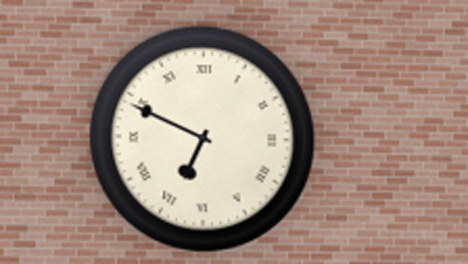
6:49
